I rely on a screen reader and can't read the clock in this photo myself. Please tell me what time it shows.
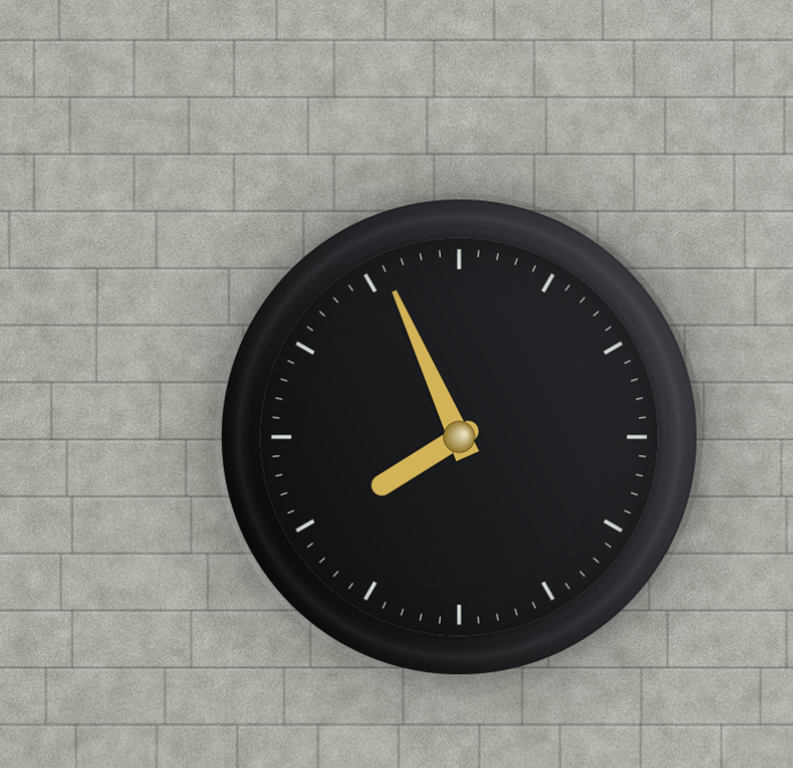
7:56
